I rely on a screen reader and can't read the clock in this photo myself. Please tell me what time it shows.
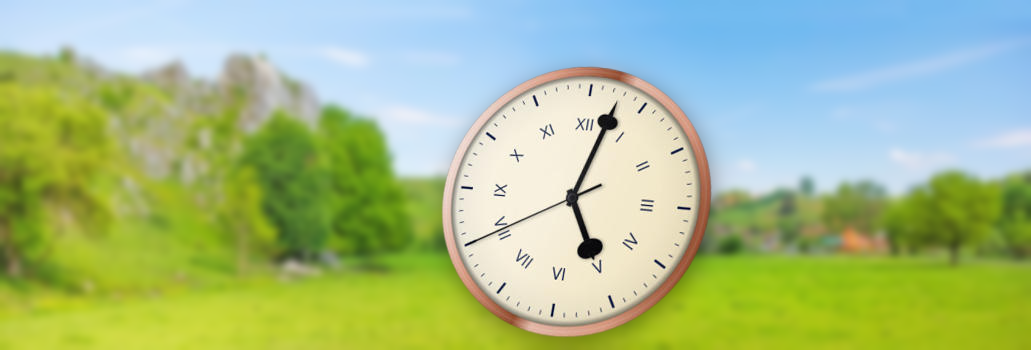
5:02:40
